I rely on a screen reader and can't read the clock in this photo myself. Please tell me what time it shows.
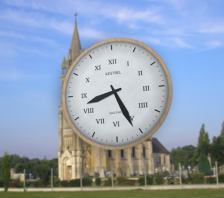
8:26
